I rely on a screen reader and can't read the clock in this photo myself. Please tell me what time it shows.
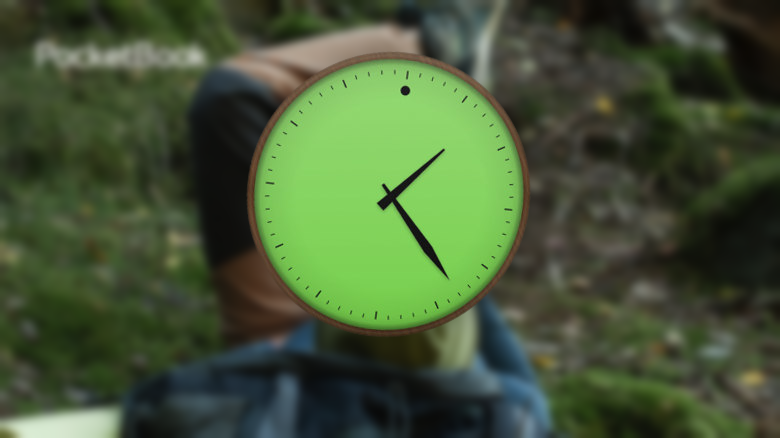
1:23
